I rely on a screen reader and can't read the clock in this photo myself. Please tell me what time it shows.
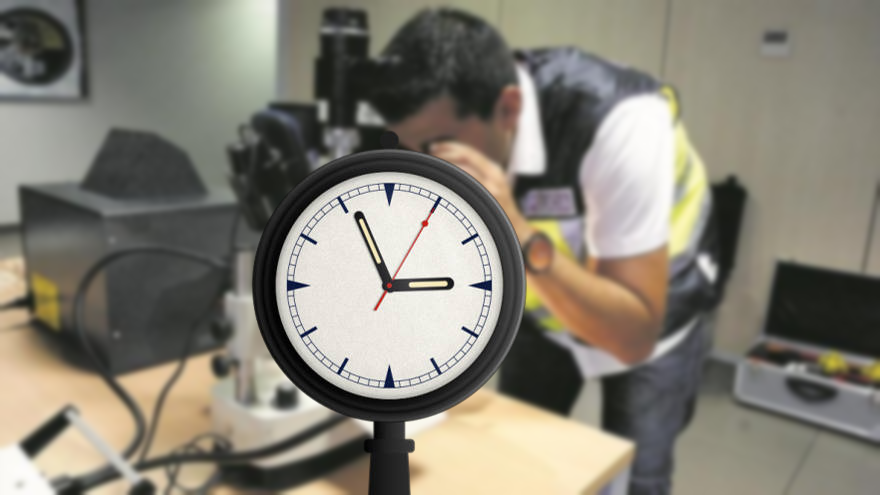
2:56:05
